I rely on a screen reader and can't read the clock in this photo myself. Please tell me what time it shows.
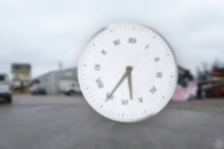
5:35
